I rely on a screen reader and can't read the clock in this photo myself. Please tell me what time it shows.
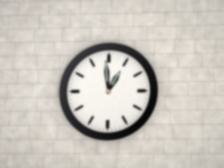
12:59
